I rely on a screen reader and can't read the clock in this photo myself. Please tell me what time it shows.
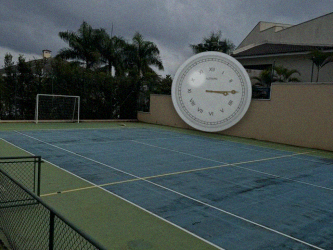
3:15
